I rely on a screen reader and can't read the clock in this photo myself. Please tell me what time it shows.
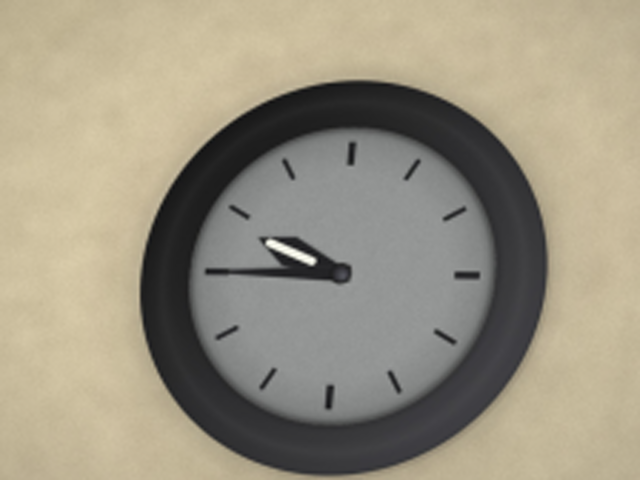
9:45
